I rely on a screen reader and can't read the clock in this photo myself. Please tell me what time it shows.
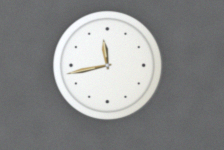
11:43
